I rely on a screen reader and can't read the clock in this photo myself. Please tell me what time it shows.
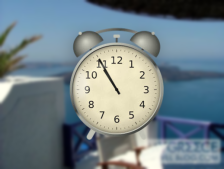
10:55
